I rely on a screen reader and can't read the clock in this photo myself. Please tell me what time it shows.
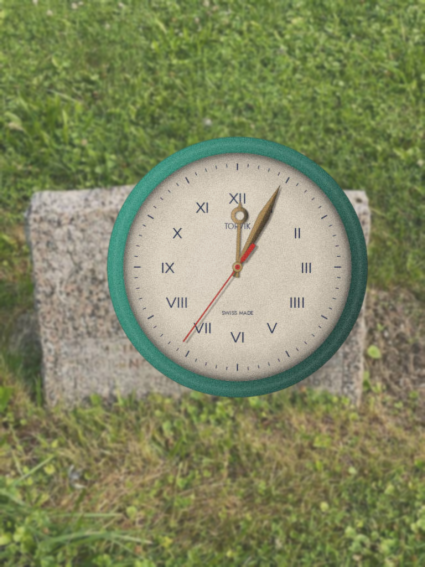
12:04:36
